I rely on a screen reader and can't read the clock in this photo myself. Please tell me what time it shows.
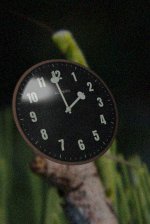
1:59
